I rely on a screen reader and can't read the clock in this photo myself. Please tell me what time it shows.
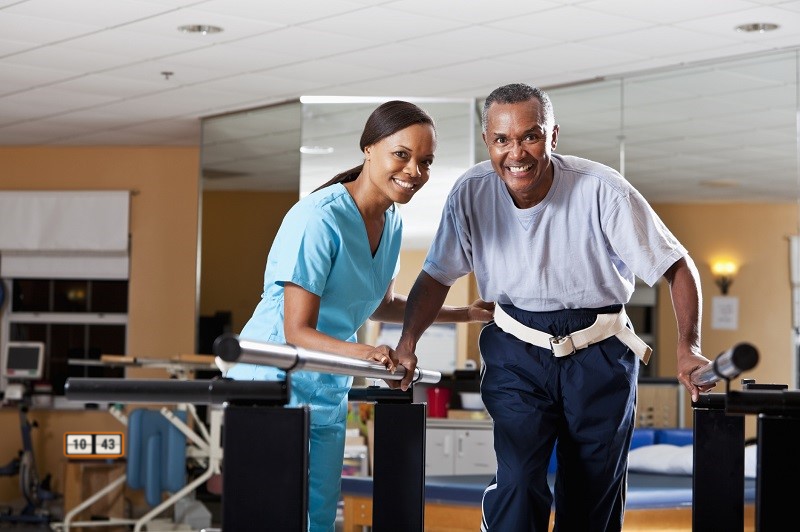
10:43
